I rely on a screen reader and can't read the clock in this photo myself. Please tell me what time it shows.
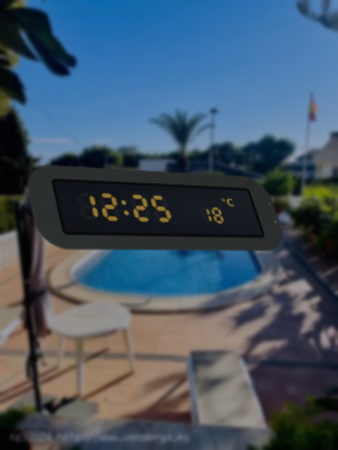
12:25
